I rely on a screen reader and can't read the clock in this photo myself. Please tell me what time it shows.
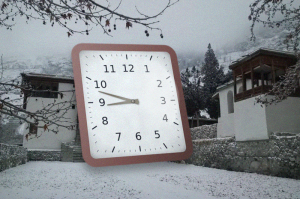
8:48
